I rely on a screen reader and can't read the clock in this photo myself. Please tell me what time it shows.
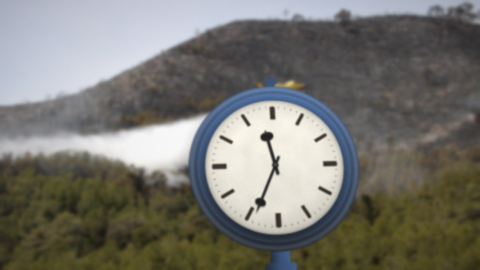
11:34
